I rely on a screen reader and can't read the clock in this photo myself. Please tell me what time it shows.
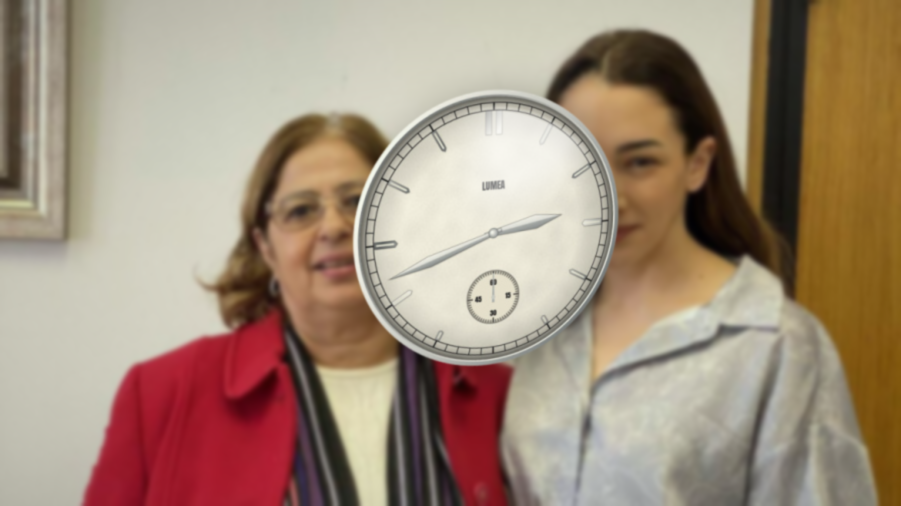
2:42
